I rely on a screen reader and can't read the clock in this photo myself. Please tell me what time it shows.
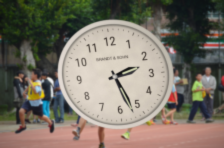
2:27
